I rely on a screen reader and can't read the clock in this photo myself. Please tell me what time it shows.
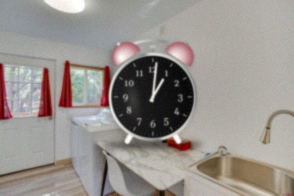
1:01
